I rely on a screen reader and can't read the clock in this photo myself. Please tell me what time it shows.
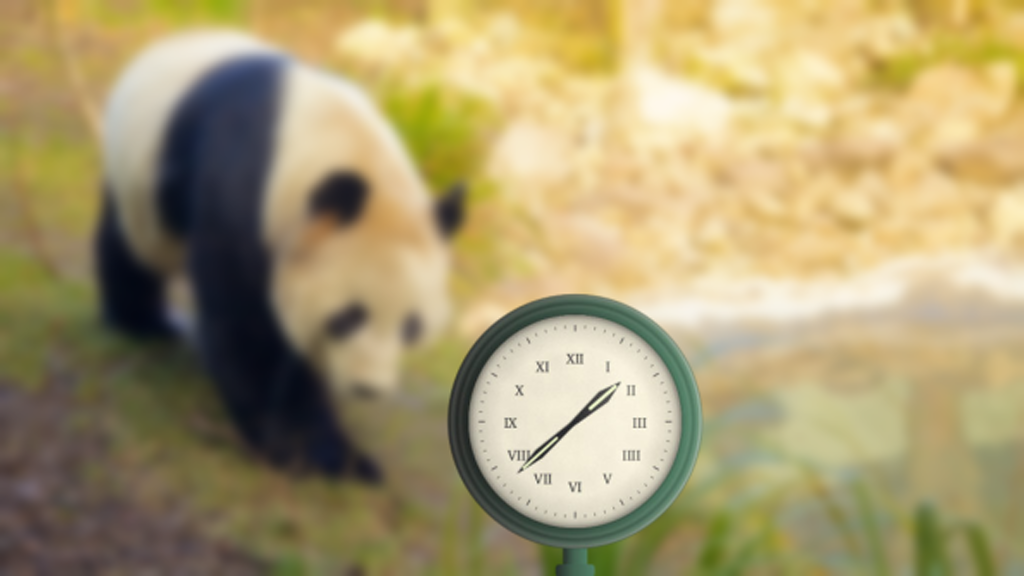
1:38
